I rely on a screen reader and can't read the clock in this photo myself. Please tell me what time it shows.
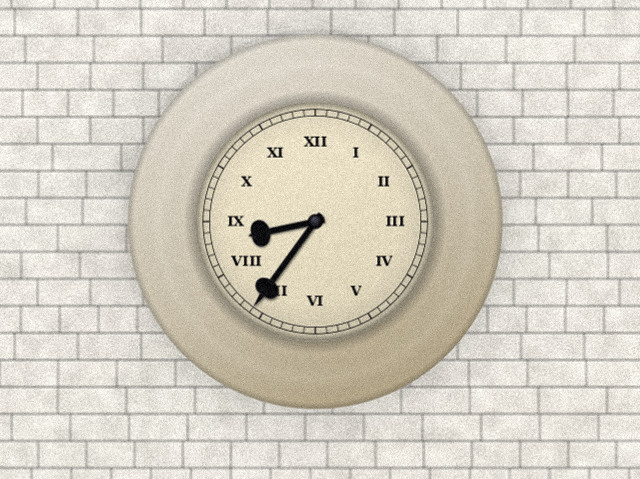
8:36
